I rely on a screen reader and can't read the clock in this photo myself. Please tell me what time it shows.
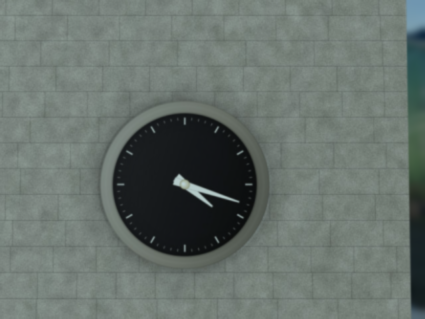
4:18
